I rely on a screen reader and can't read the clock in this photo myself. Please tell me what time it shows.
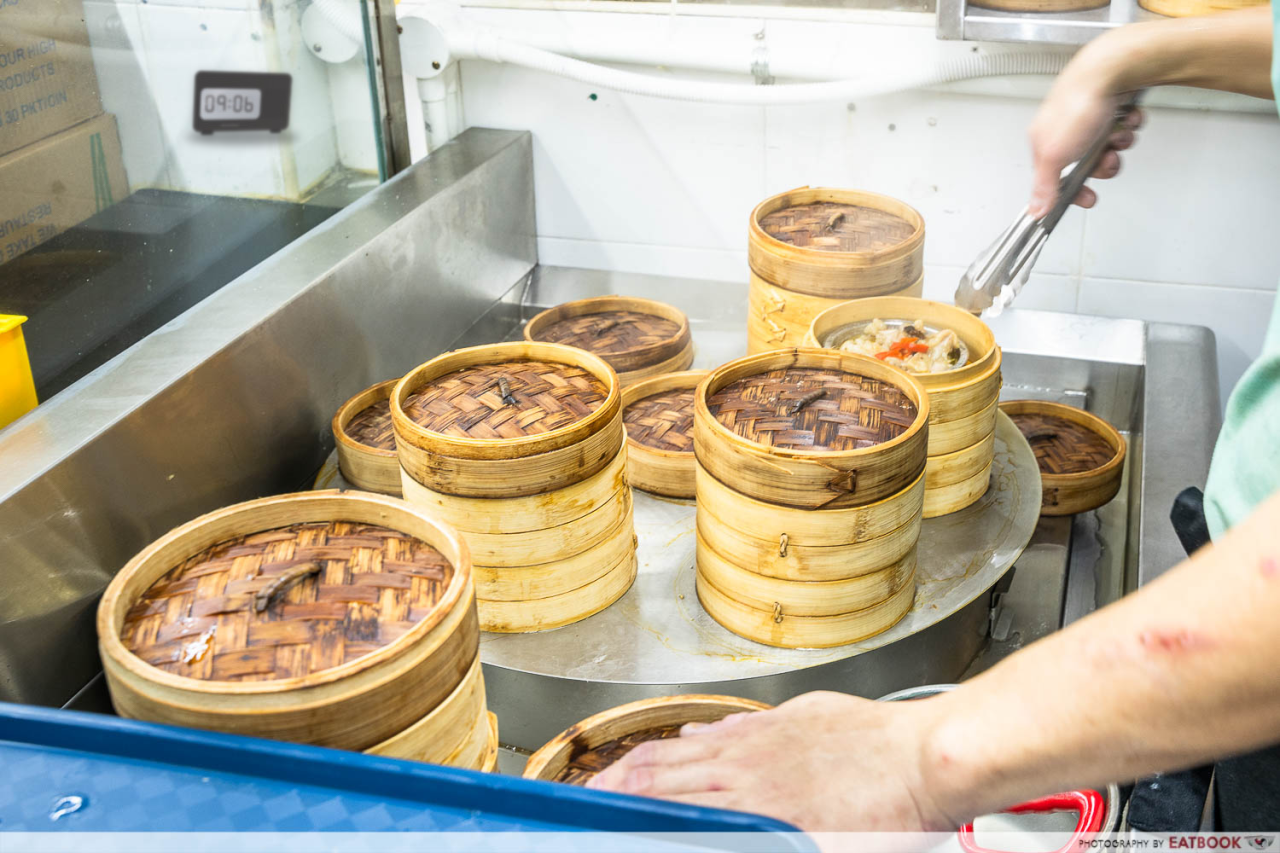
9:06
